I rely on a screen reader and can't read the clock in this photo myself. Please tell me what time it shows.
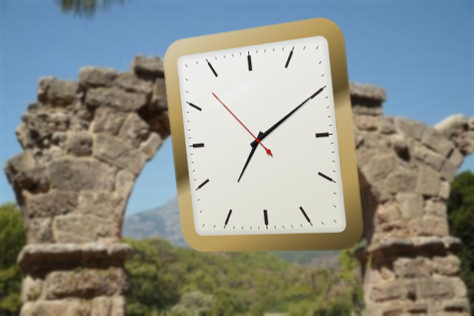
7:09:53
